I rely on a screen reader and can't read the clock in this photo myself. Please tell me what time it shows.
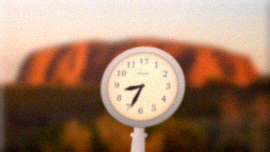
8:34
